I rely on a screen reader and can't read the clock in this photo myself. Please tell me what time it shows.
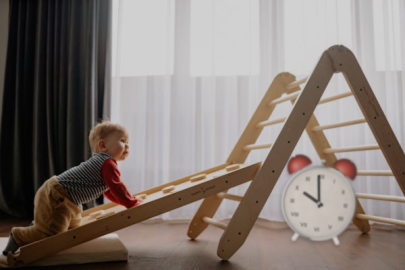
9:59
